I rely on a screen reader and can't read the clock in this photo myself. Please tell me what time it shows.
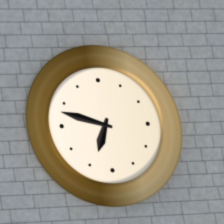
6:48
